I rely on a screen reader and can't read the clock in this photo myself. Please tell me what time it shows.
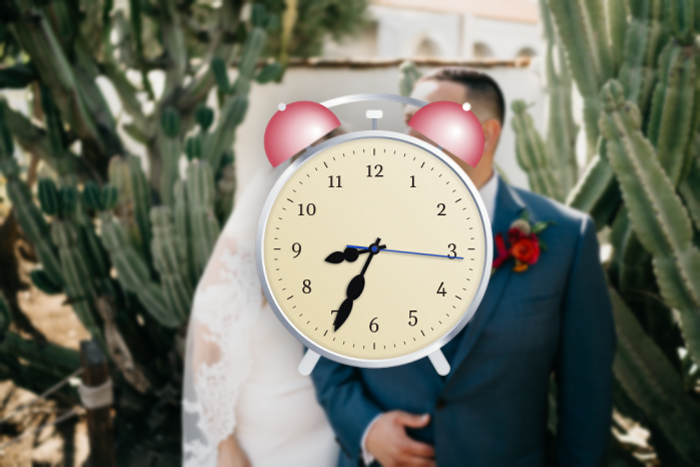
8:34:16
